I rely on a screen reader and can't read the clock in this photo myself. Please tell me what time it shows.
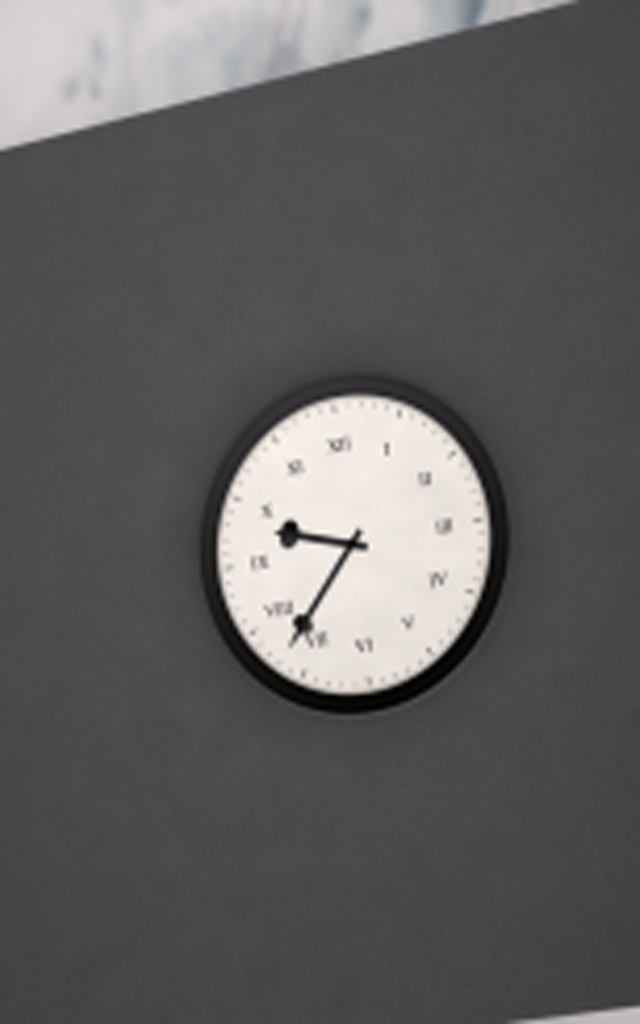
9:37
